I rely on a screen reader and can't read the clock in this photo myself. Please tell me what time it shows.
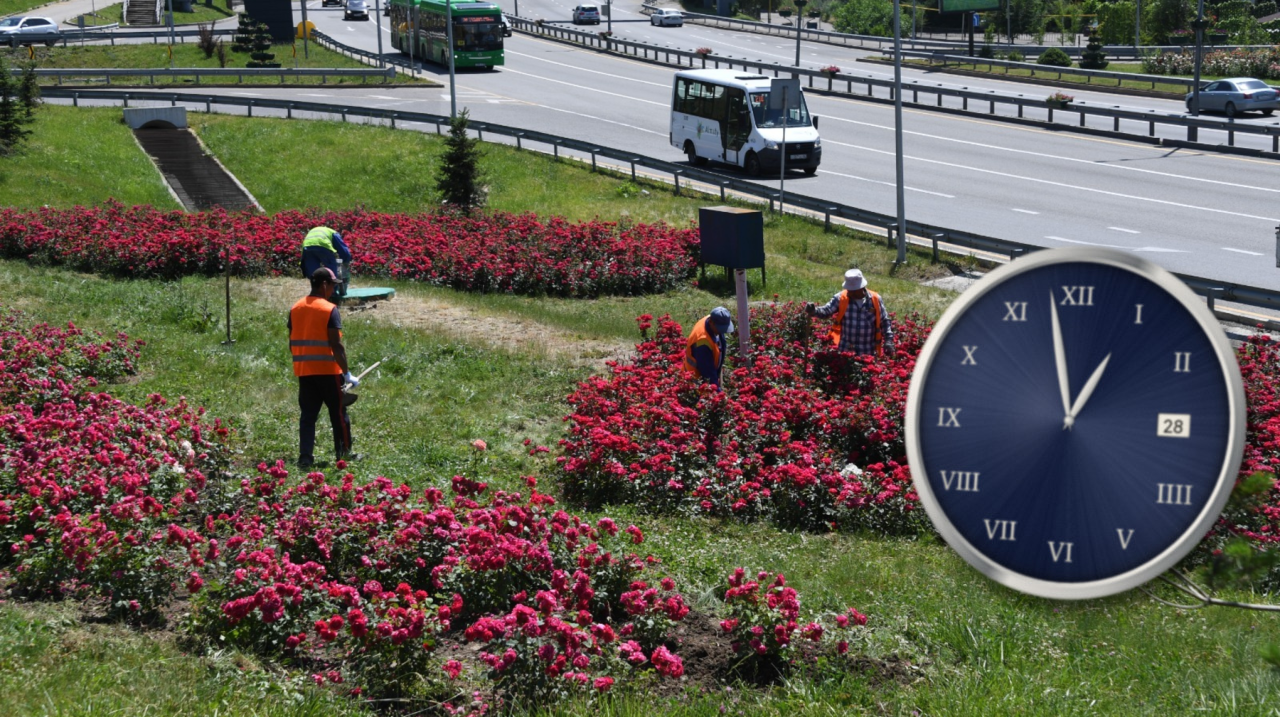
12:58
